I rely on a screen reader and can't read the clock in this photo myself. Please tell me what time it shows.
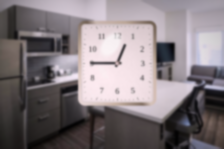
12:45
